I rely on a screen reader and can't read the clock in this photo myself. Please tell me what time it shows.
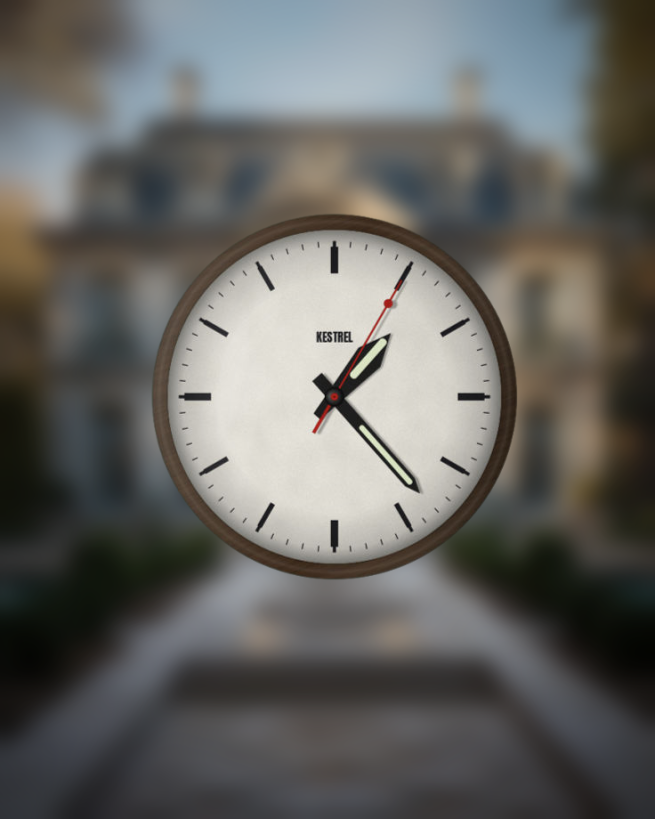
1:23:05
